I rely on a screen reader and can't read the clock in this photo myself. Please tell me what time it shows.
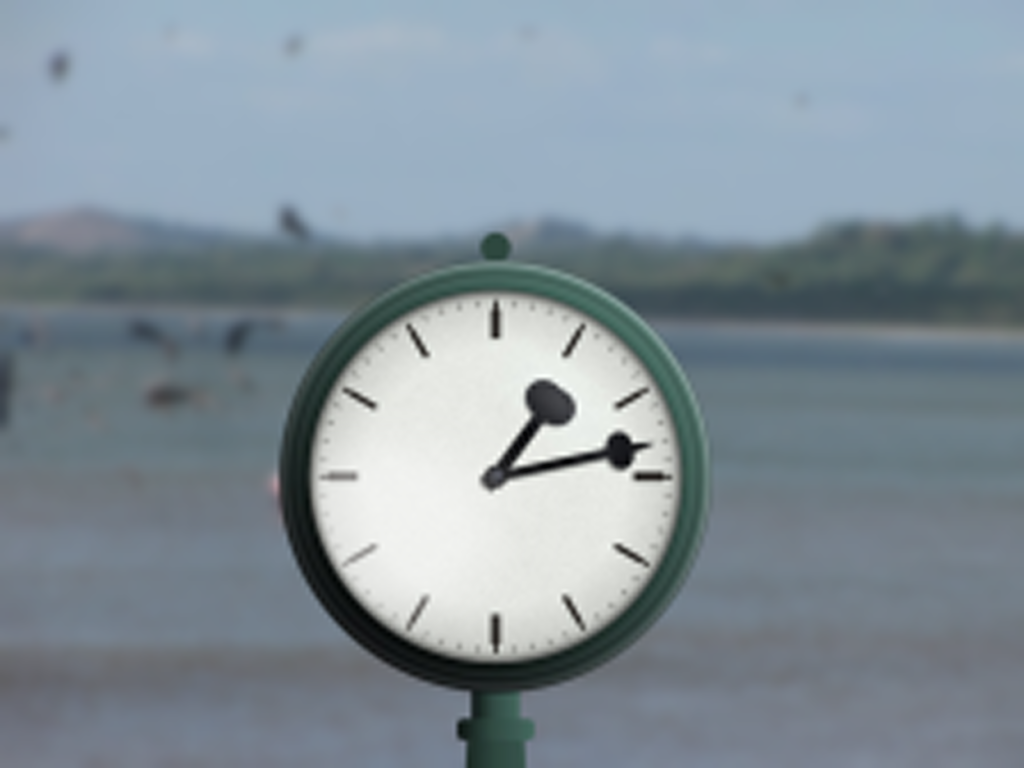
1:13
